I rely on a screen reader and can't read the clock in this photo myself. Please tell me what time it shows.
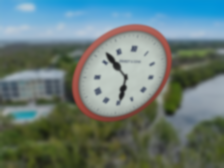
5:52
